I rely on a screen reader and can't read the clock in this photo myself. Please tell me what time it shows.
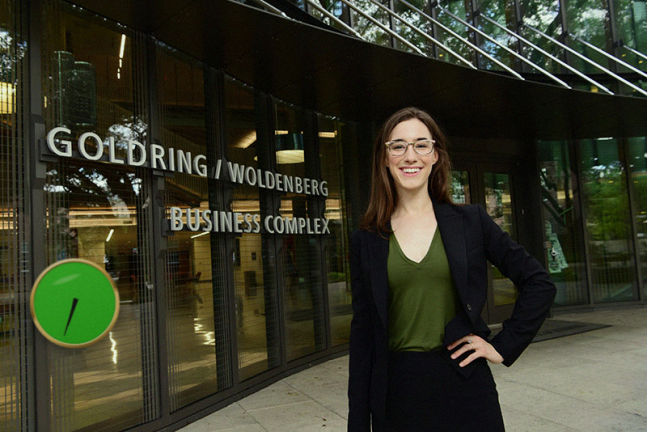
6:33
